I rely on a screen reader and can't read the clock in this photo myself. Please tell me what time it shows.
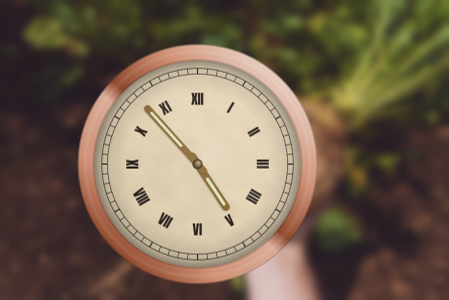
4:53
